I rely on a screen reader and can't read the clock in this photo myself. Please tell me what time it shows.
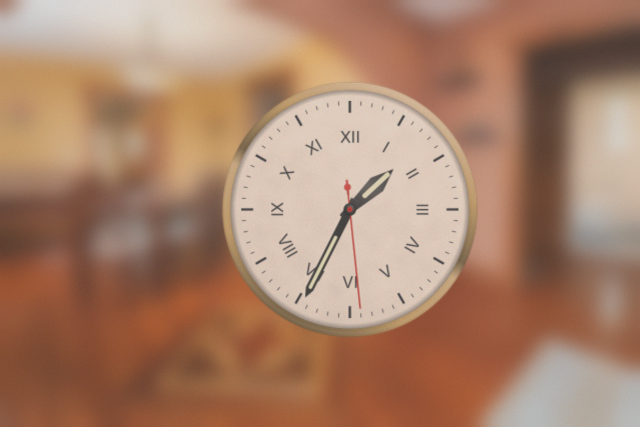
1:34:29
